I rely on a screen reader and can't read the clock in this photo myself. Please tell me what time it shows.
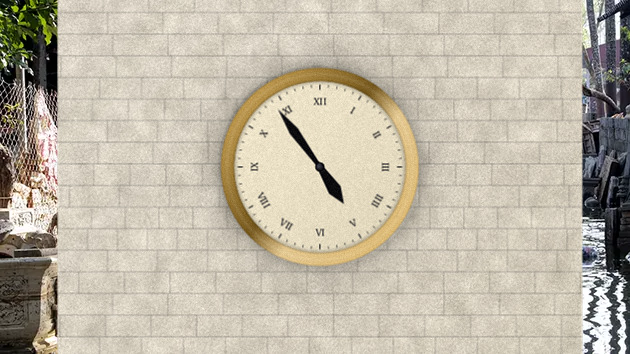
4:54
